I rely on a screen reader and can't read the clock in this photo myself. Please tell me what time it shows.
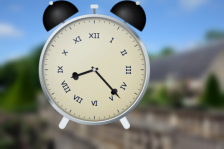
8:23
